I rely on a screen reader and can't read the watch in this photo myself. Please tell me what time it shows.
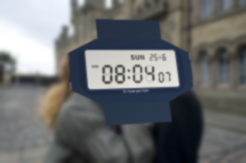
8:04:07
